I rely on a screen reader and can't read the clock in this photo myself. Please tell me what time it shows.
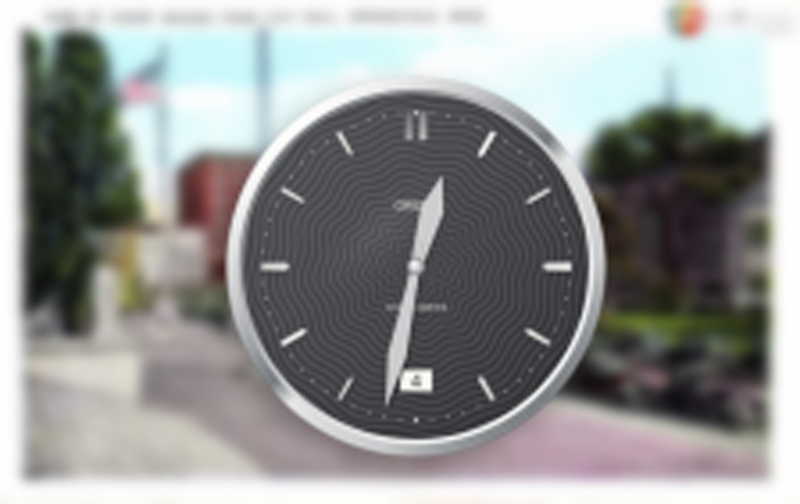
12:32
